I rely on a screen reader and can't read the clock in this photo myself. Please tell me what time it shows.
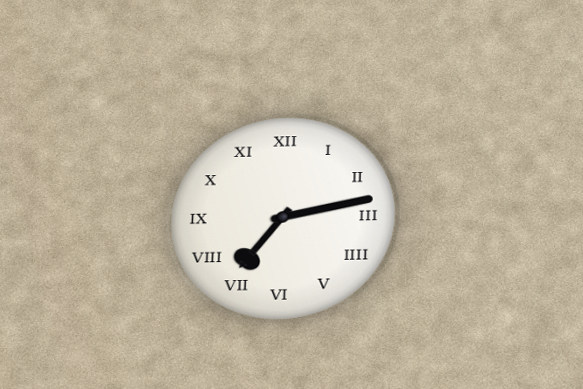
7:13
